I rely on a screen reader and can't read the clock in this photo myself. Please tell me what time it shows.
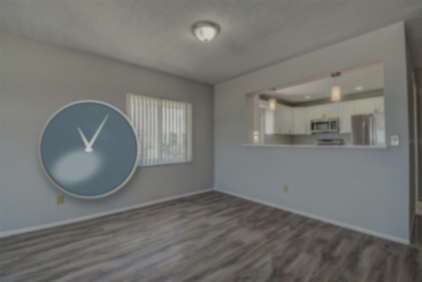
11:05
